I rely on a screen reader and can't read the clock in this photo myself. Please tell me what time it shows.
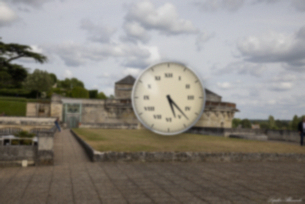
5:23
